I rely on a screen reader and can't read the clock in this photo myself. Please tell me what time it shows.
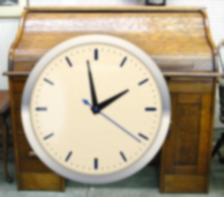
1:58:21
